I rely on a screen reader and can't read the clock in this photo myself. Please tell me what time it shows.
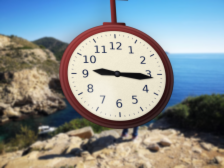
9:16
